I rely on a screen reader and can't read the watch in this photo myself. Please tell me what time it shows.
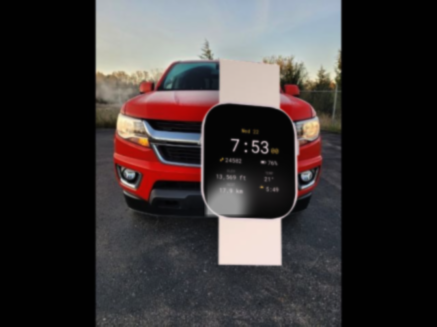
7:53
